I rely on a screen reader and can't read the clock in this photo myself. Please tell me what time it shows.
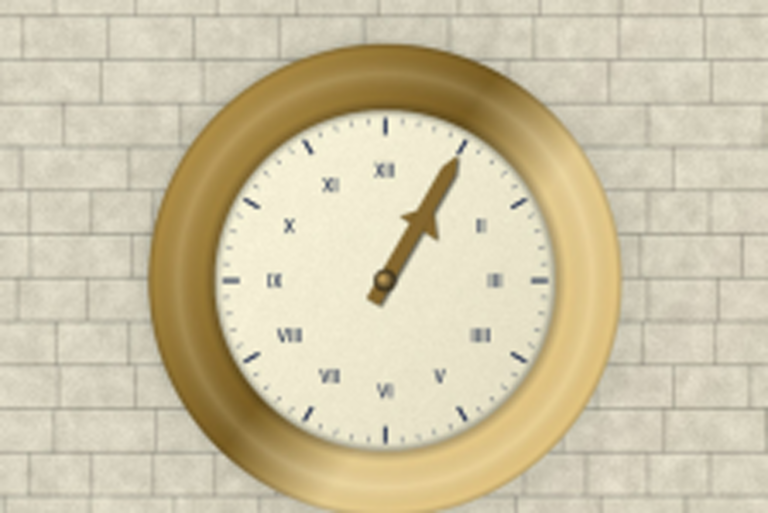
1:05
